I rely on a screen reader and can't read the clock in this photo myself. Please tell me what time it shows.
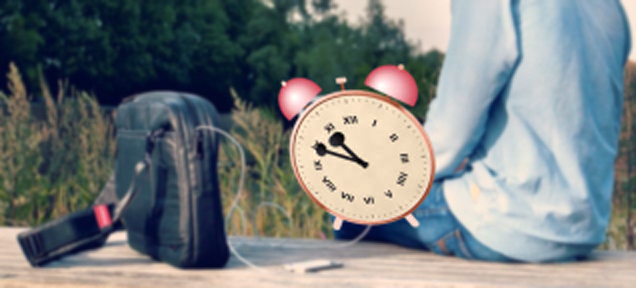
10:49
